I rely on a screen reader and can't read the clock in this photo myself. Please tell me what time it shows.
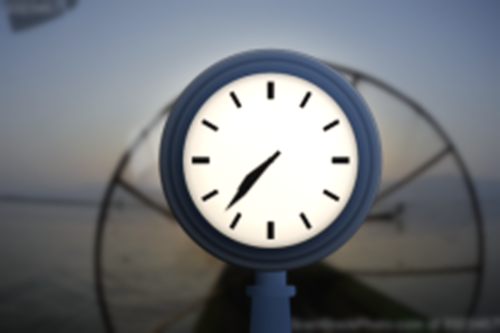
7:37
